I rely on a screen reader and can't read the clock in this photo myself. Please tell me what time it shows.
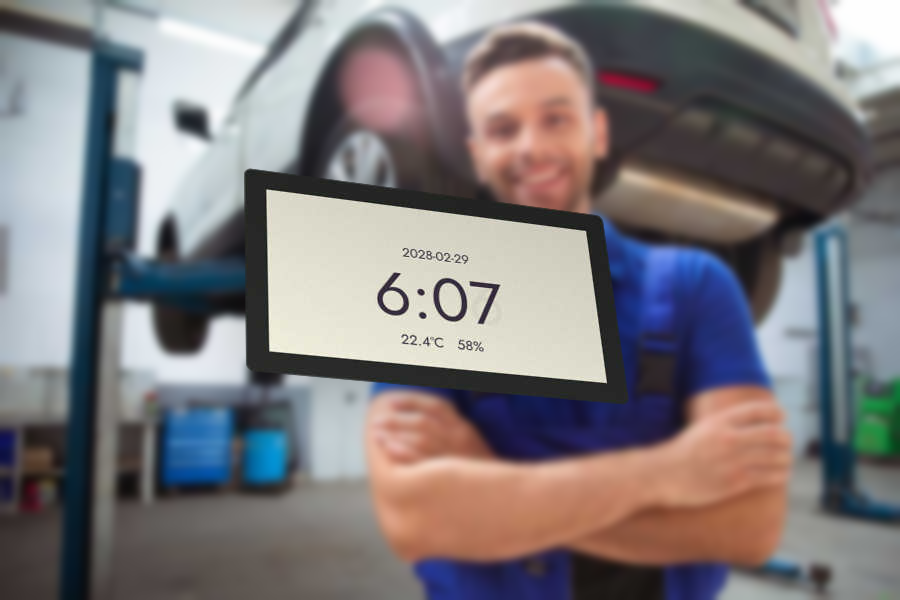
6:07
